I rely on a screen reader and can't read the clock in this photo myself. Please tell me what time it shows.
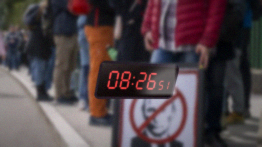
8:26:51
